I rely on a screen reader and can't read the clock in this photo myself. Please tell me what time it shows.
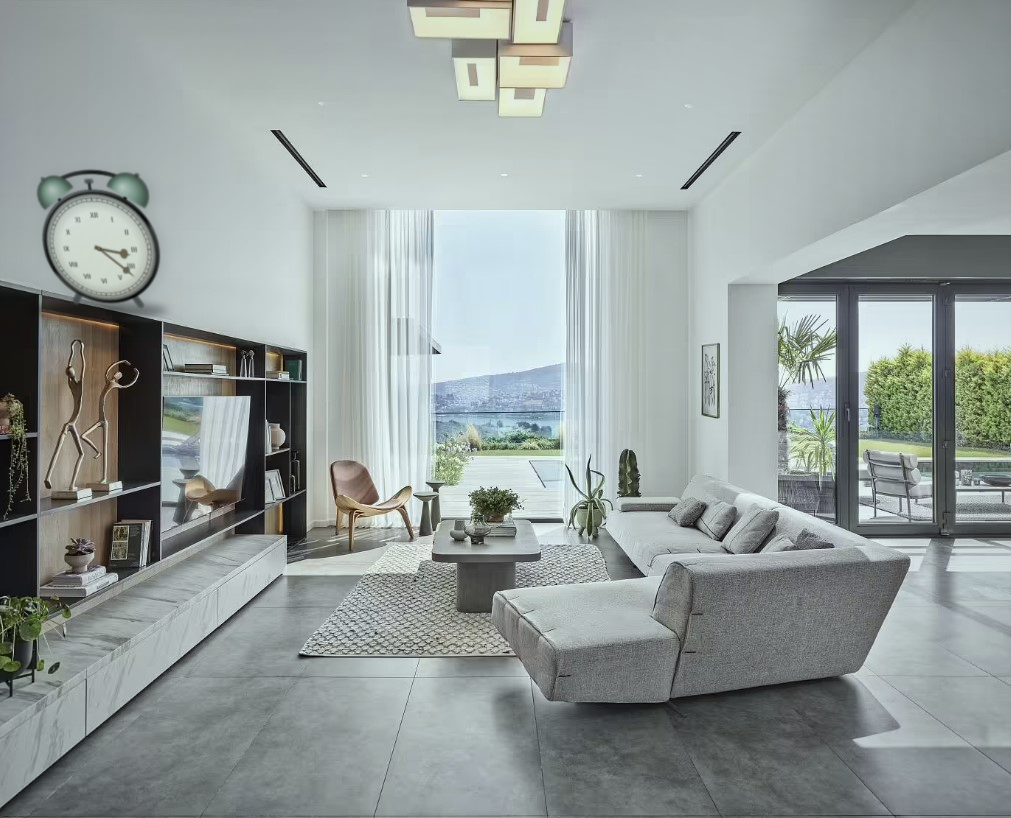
3:22
